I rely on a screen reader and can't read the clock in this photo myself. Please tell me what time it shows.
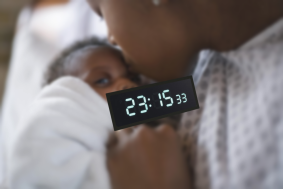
23:15:33
